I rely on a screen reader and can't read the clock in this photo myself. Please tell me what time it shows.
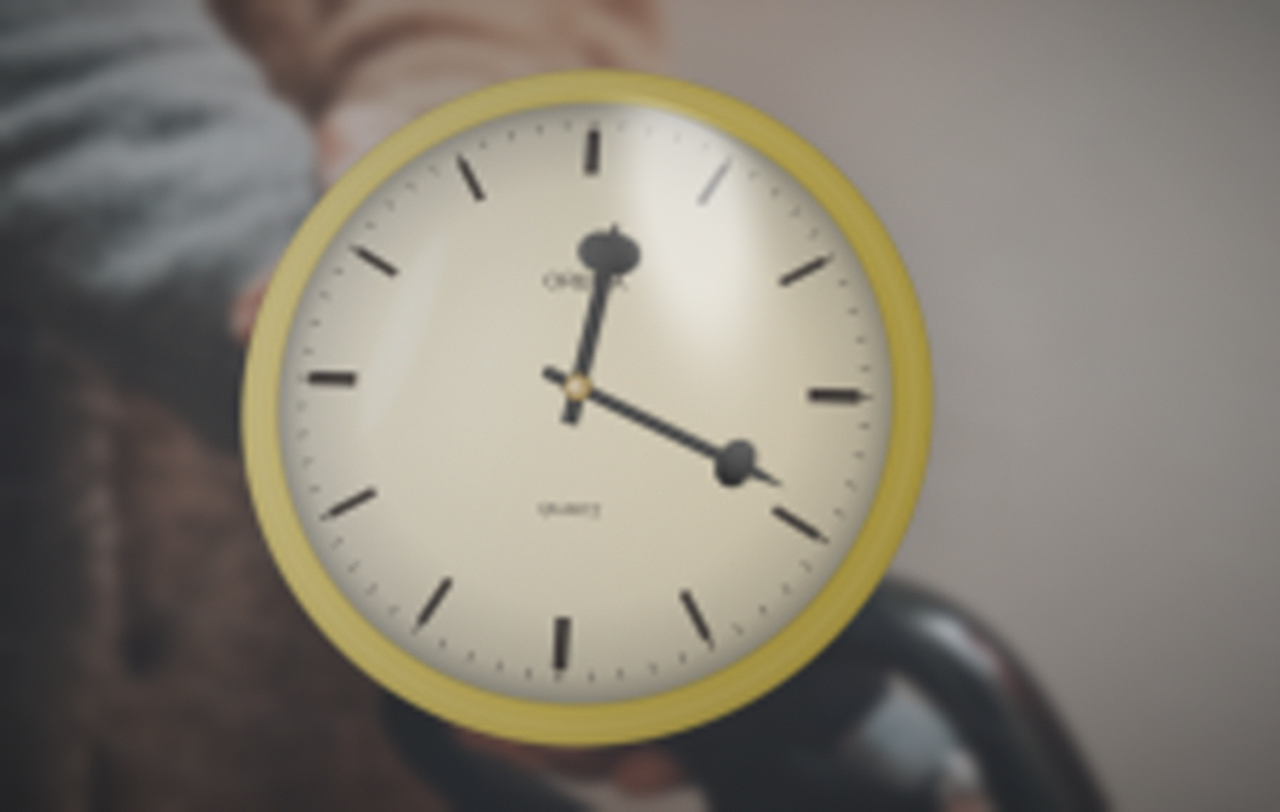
12:19
